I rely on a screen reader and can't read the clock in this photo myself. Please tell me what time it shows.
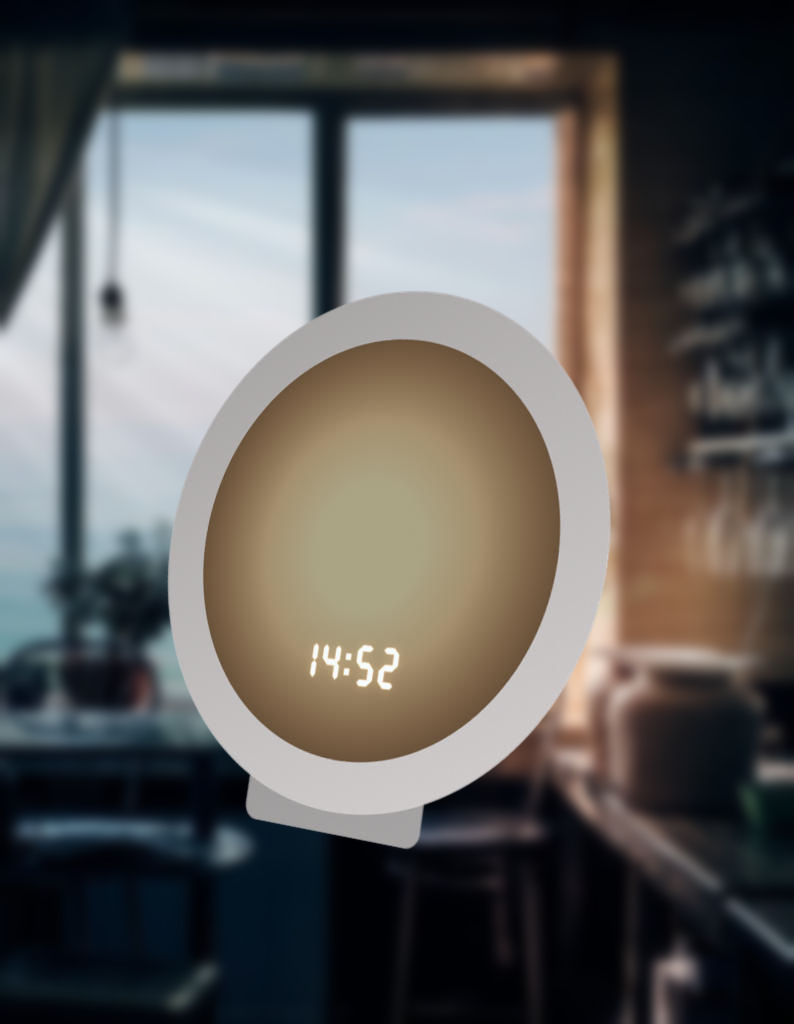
14:52
